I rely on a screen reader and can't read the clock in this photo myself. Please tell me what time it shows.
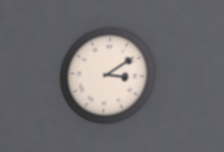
3:09
